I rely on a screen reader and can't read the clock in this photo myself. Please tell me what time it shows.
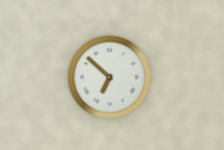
6:52
